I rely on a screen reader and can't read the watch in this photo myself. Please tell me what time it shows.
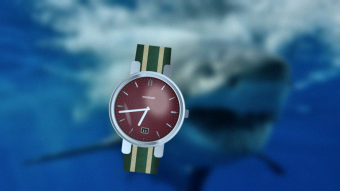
6:43
